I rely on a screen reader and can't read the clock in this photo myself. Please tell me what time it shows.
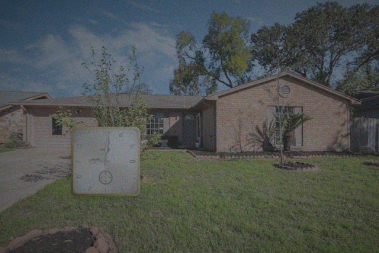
9:01
